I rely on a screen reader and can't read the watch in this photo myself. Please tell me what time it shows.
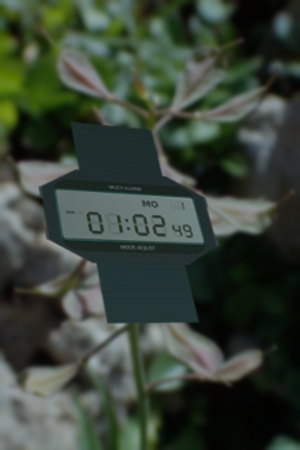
1:02:49
